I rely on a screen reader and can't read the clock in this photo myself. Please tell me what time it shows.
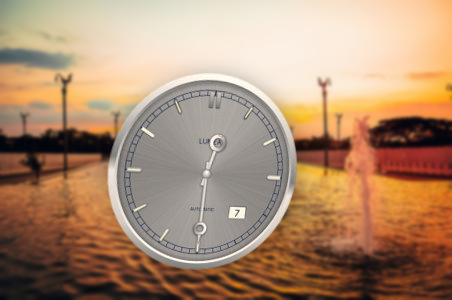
12:30
